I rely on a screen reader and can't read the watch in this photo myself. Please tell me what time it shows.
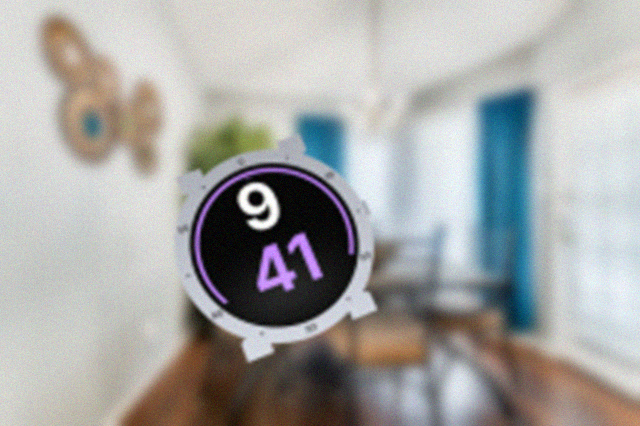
9:41
